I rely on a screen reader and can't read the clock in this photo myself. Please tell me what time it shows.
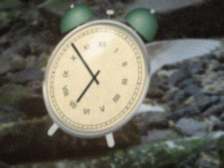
6:52
